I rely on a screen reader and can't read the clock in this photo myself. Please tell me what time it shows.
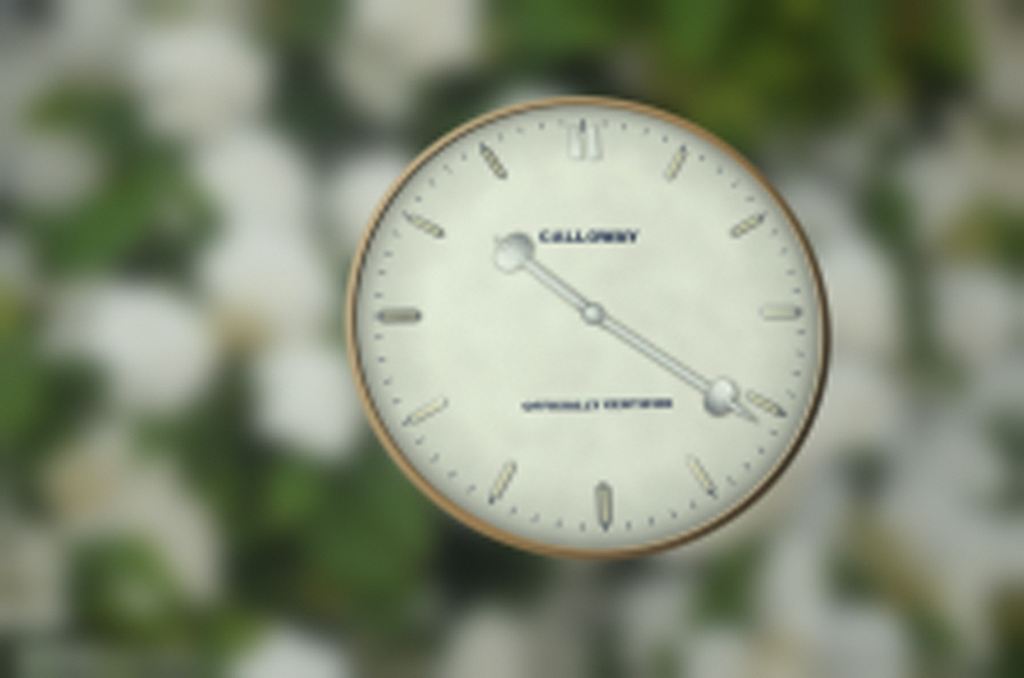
10:21
